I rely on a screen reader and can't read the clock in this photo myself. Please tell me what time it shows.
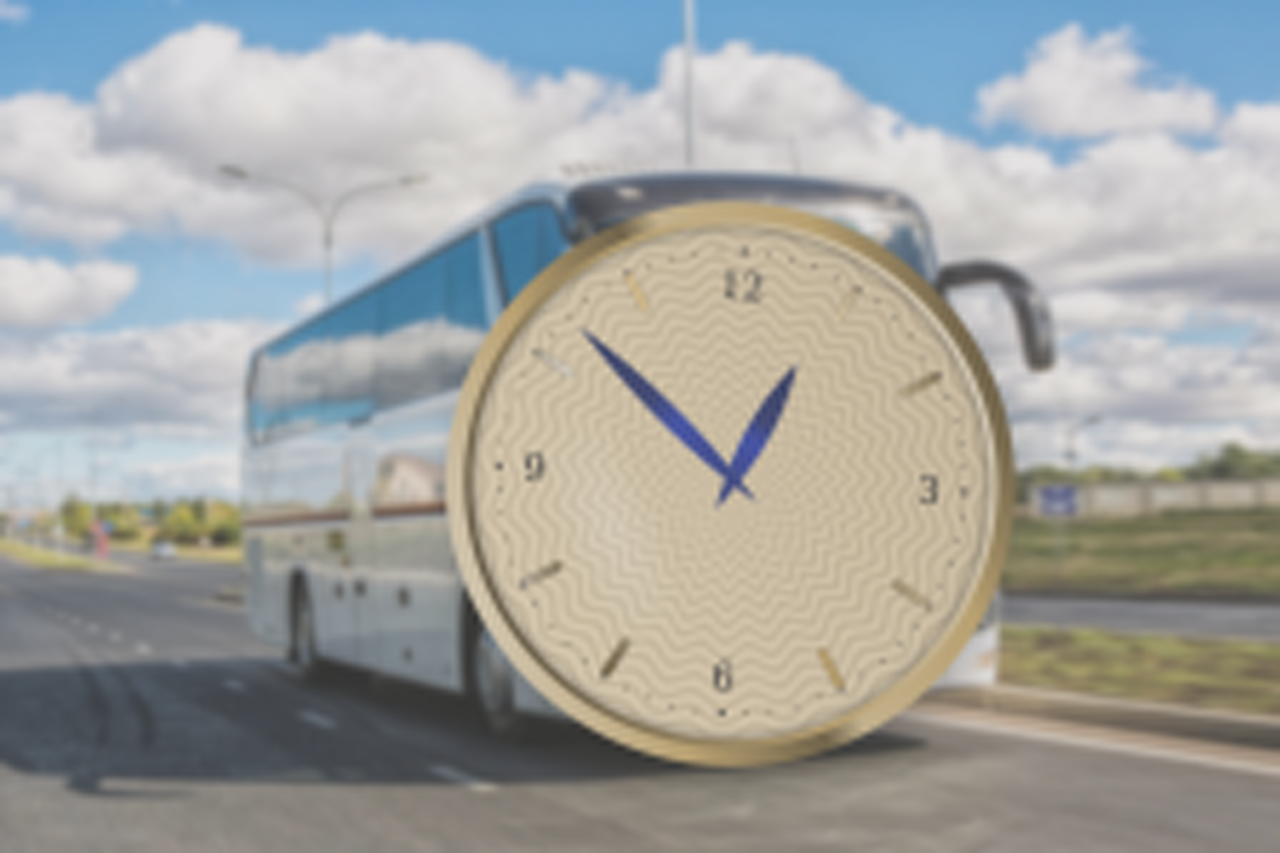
12:52
